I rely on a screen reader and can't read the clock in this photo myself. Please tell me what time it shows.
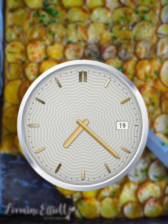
7:22
